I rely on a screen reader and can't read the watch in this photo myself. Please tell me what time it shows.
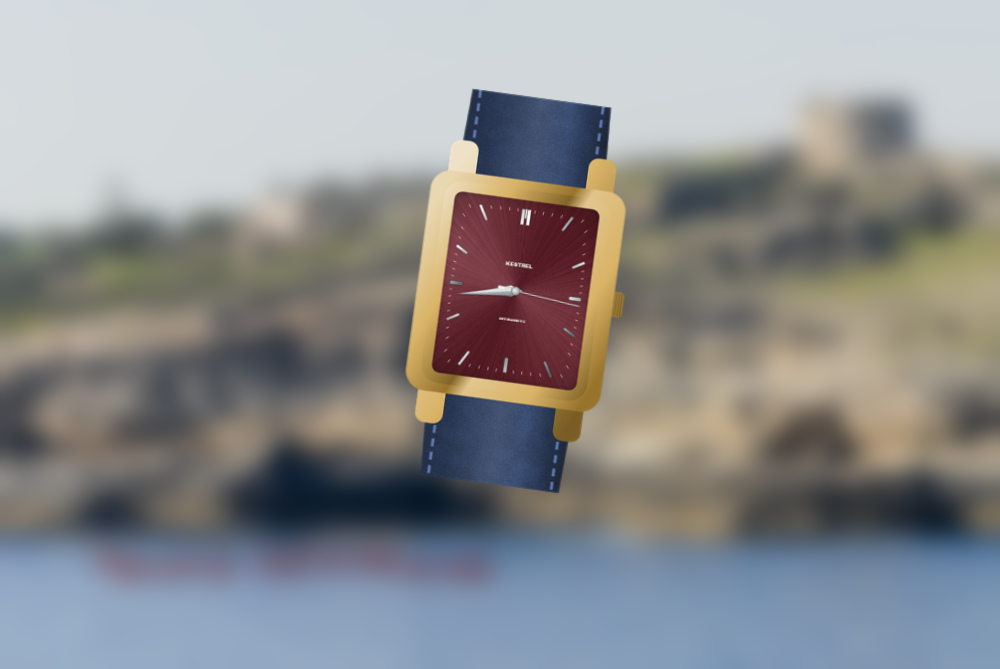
8:43:16
